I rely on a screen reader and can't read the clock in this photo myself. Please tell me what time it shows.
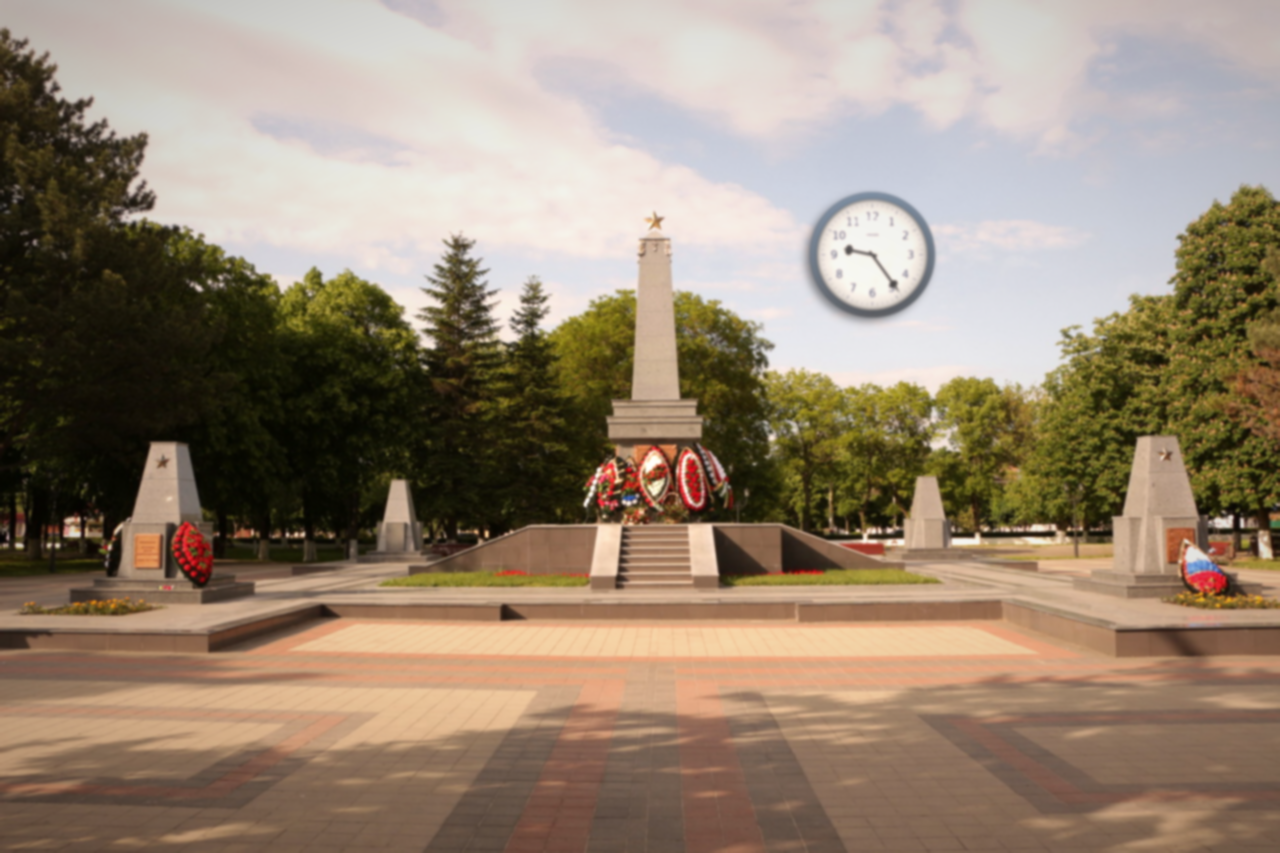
9:24
